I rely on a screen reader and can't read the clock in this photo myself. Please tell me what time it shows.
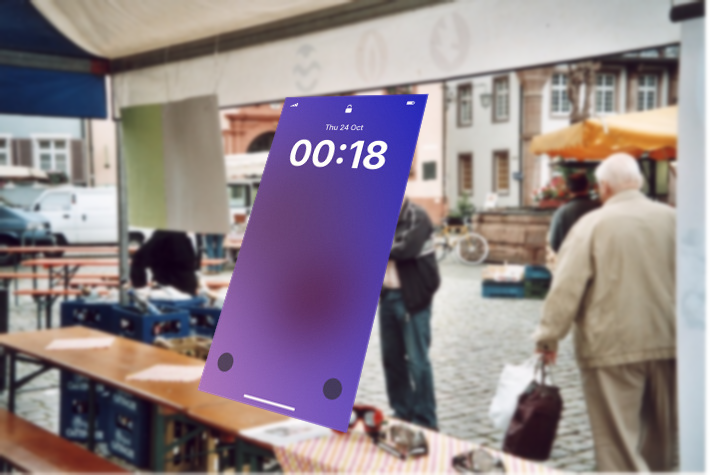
0:18
